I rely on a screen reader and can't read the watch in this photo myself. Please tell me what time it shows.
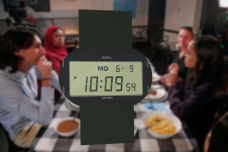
10:09:54
